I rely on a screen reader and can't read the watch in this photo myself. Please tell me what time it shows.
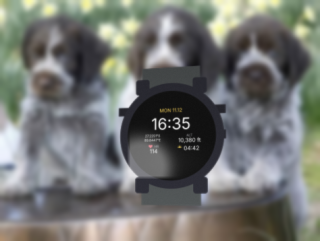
16:35
